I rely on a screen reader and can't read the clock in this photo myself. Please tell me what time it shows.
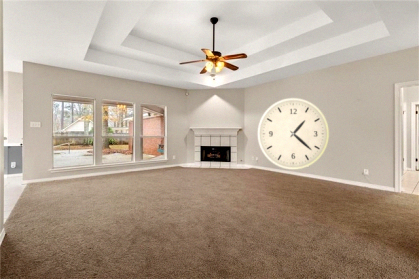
1:22
